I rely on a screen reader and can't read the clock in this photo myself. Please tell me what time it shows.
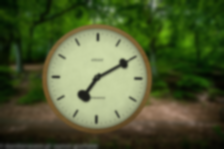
7:10
